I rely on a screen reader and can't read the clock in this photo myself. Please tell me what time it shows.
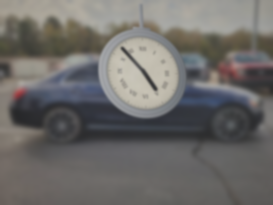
4:53
